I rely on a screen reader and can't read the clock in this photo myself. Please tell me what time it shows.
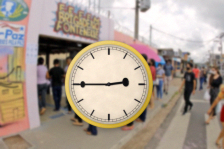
2:45
